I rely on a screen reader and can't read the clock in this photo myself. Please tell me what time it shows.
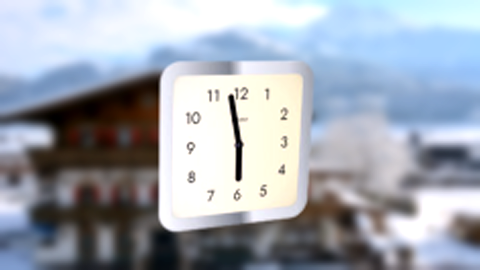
5:58
